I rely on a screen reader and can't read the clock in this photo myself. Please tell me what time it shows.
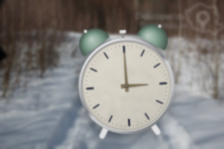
3:00
